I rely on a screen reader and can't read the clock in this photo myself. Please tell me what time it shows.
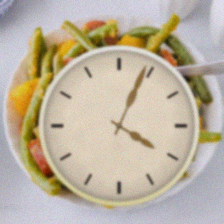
4:04
